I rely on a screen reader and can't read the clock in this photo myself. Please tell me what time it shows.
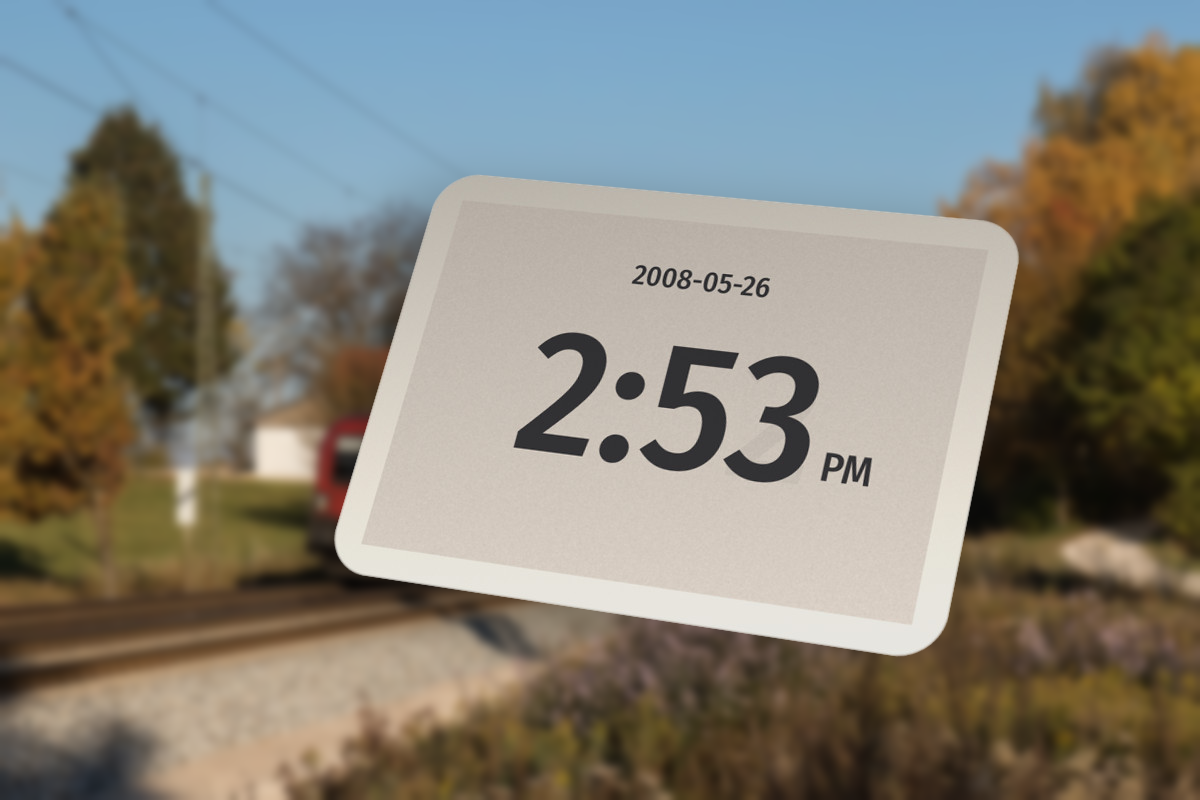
2:53
